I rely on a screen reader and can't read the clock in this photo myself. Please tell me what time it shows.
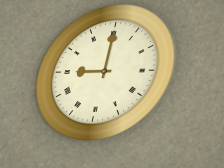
9:00
